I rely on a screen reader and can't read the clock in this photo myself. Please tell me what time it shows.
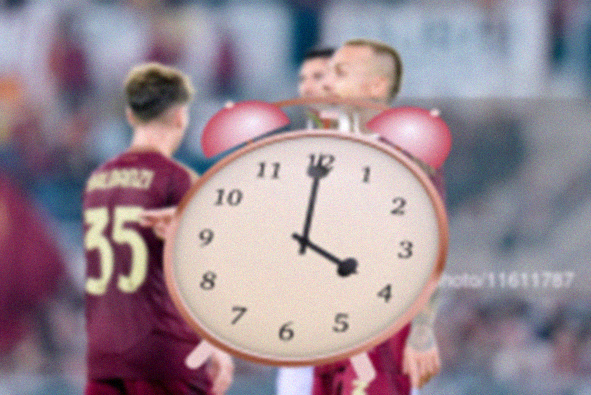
4:00
